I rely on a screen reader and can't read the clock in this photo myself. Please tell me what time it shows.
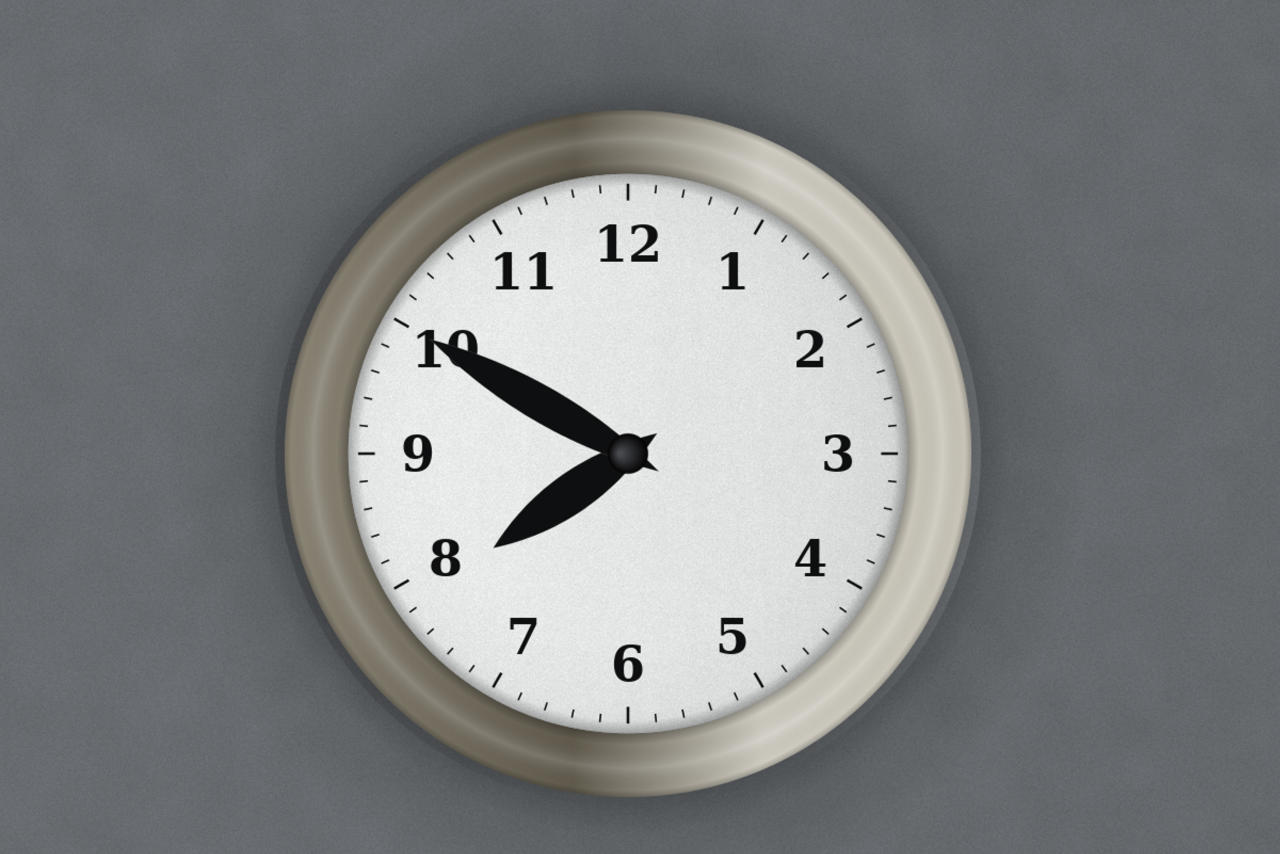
7:50
